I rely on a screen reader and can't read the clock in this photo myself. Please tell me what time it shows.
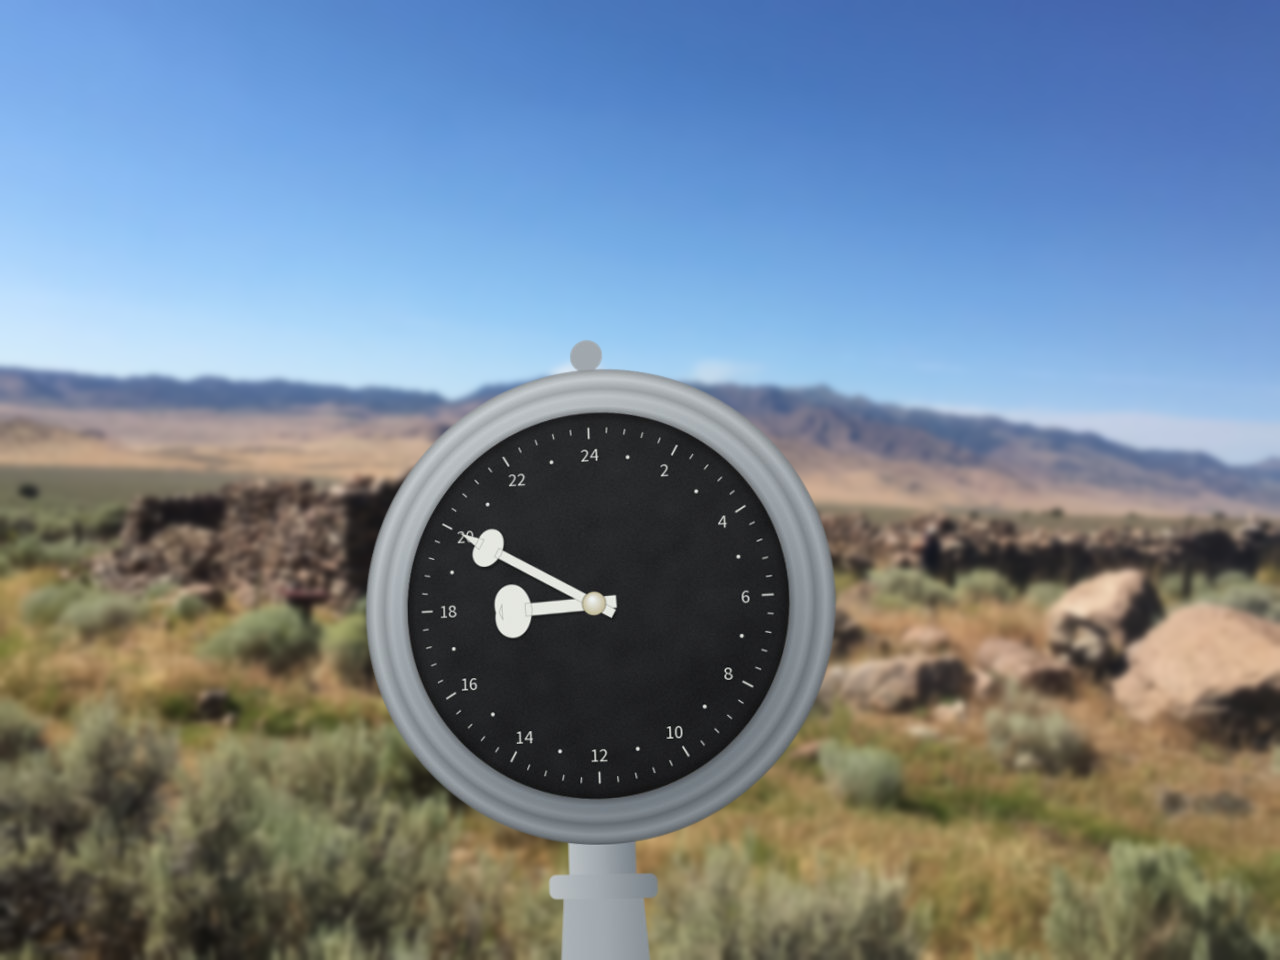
17:50
